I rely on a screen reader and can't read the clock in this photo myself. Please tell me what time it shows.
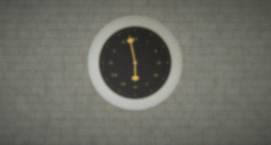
5:58
